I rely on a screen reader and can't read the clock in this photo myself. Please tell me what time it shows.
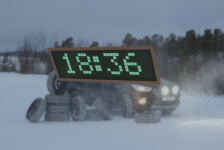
18:36
